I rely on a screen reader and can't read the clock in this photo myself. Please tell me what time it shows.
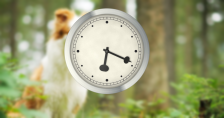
6:19
